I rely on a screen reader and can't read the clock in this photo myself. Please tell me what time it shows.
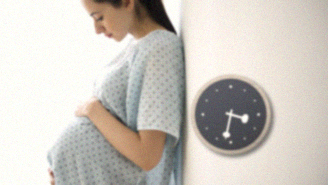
3:32
